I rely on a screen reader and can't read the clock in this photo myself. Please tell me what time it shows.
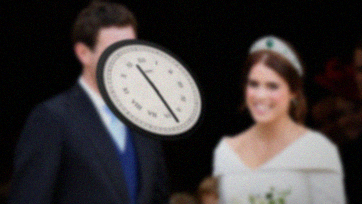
11:28
